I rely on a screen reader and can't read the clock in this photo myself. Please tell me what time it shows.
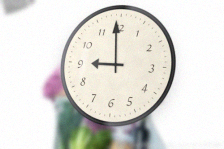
8:59
